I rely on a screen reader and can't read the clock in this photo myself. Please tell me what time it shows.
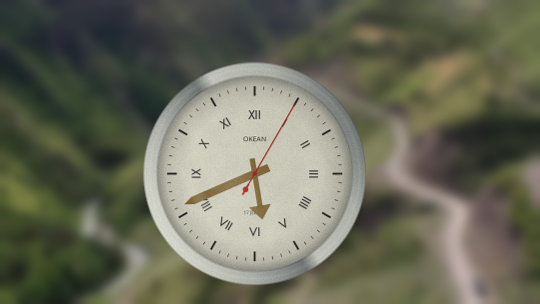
5:41:05
